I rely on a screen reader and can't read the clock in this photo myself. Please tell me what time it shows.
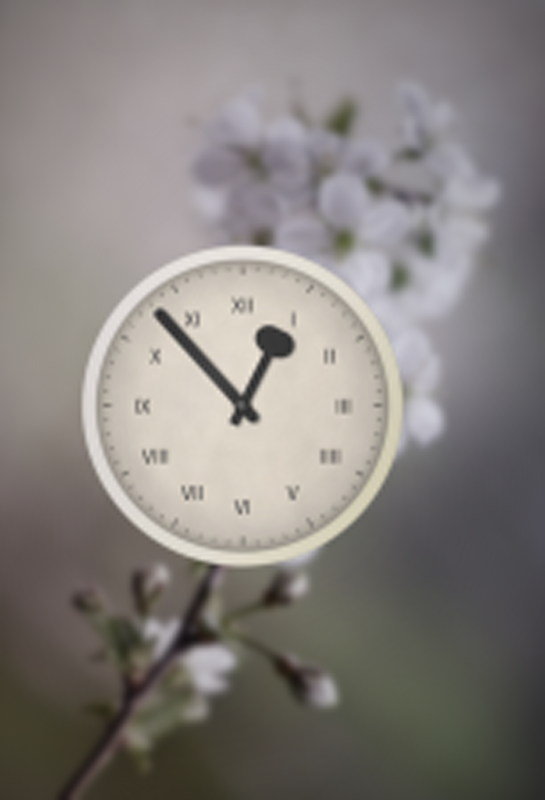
12:53
